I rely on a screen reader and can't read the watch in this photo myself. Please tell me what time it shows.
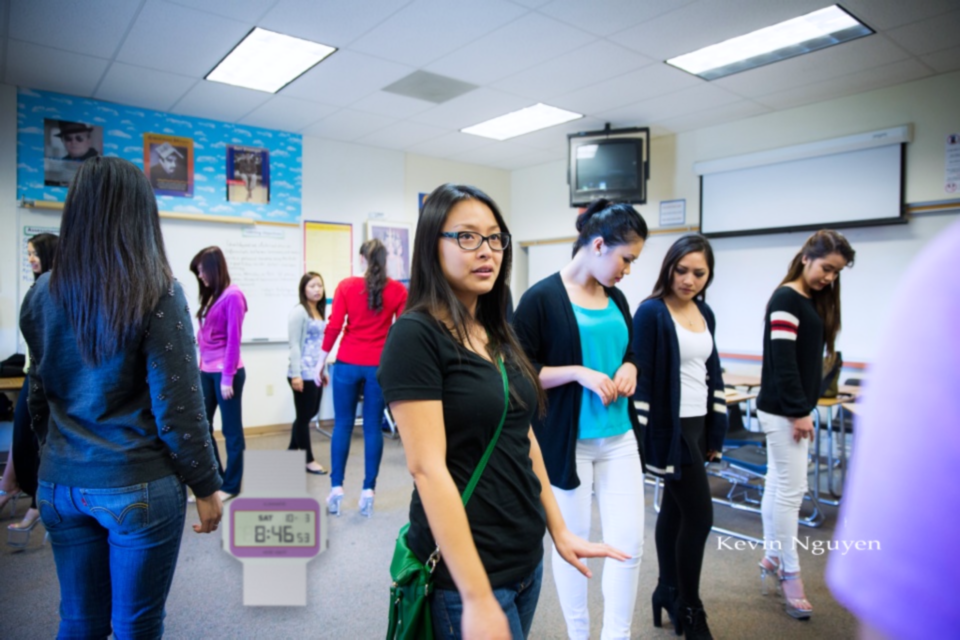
8:46
